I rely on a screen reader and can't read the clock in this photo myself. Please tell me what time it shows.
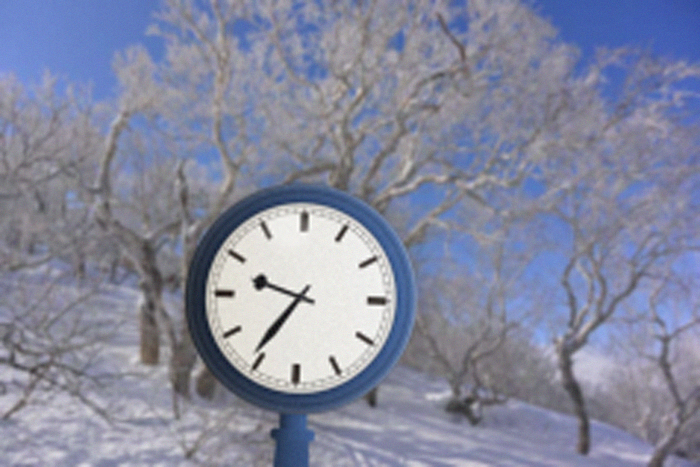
9:36
